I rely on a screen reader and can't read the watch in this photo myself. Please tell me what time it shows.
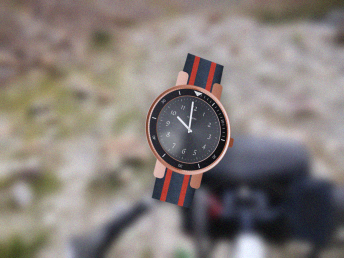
9:59
